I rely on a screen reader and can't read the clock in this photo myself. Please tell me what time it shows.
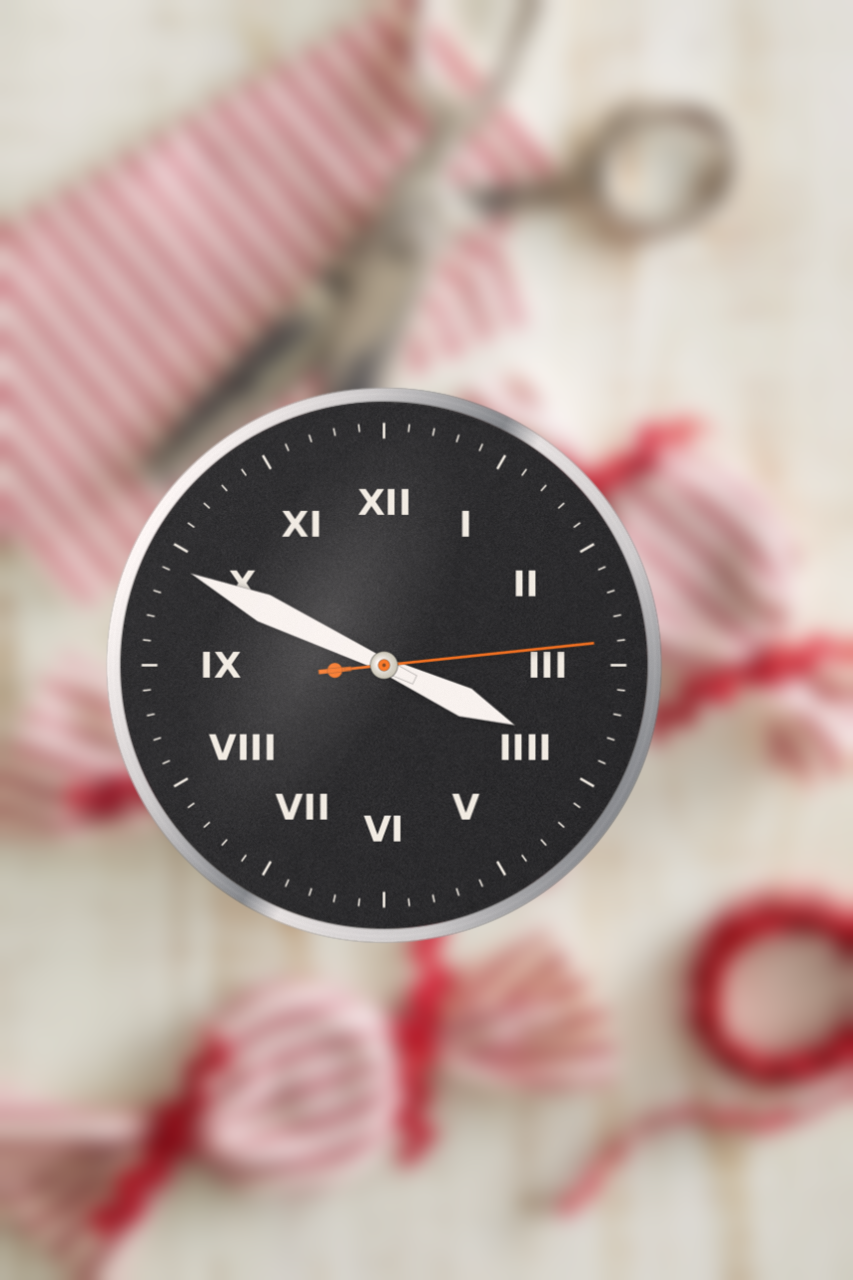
3:49:14
